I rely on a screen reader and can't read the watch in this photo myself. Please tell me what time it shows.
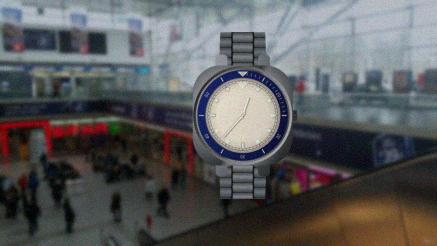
12:37
